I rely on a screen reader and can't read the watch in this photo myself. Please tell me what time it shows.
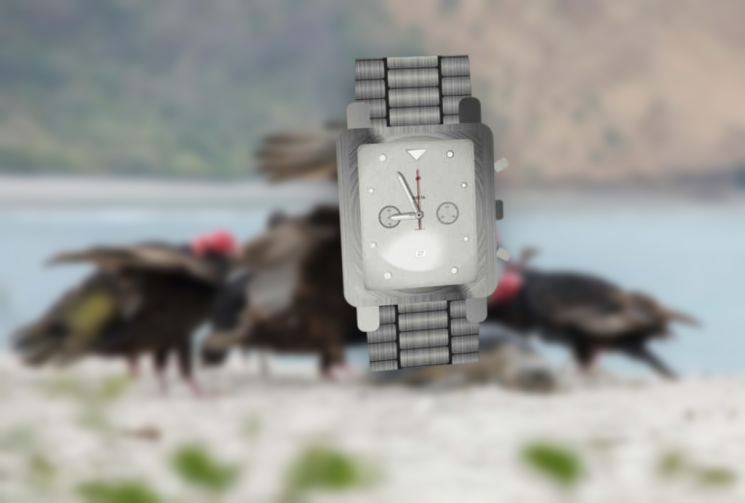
8:56
